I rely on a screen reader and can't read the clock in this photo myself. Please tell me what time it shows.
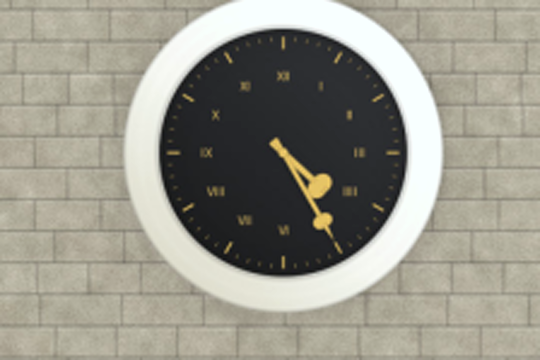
4:25
